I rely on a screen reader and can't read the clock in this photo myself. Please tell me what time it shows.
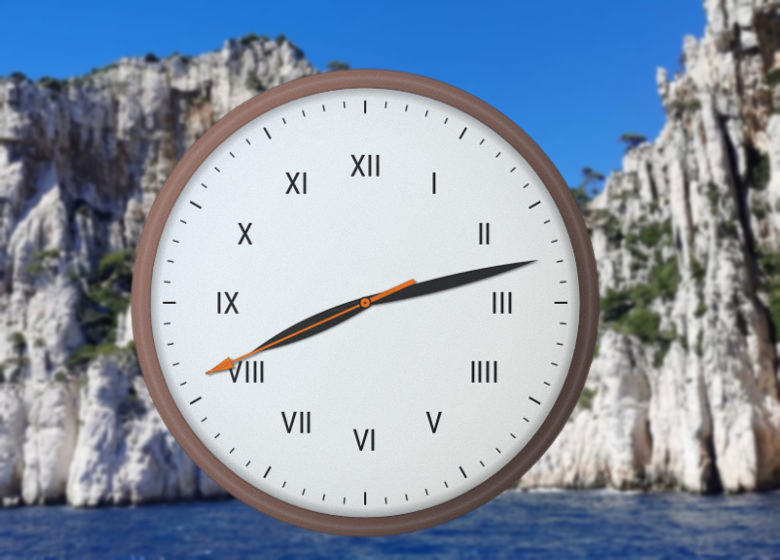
8:12:41
